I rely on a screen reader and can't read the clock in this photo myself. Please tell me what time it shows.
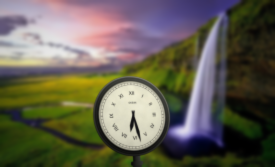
6:28
